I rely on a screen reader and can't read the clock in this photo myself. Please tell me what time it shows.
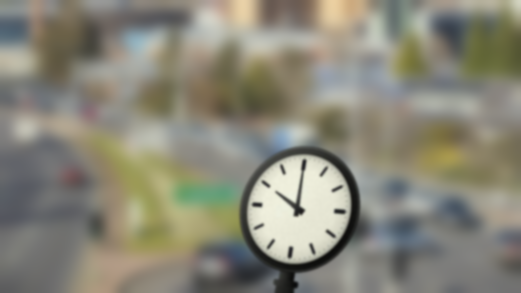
10:00
